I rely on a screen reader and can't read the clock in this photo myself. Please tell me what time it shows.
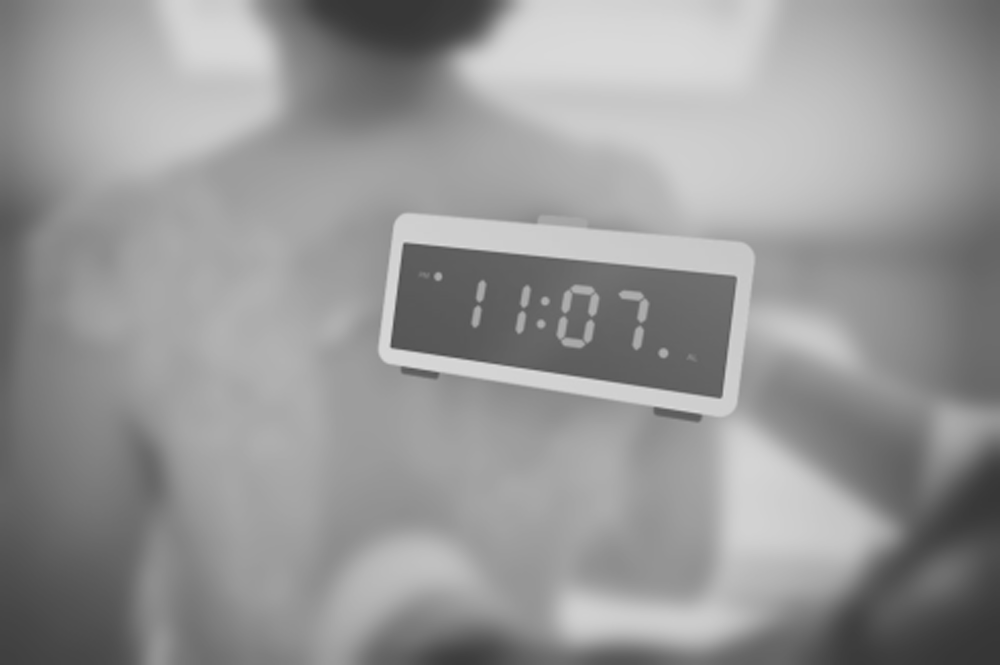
11:07
